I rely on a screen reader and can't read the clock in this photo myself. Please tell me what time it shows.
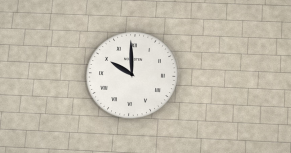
9:59
